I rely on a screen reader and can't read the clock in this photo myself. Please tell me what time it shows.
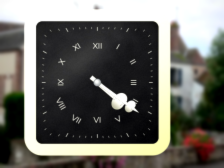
4:21
